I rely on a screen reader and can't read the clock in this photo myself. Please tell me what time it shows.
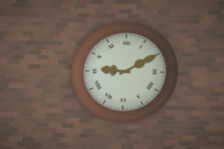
9:10
